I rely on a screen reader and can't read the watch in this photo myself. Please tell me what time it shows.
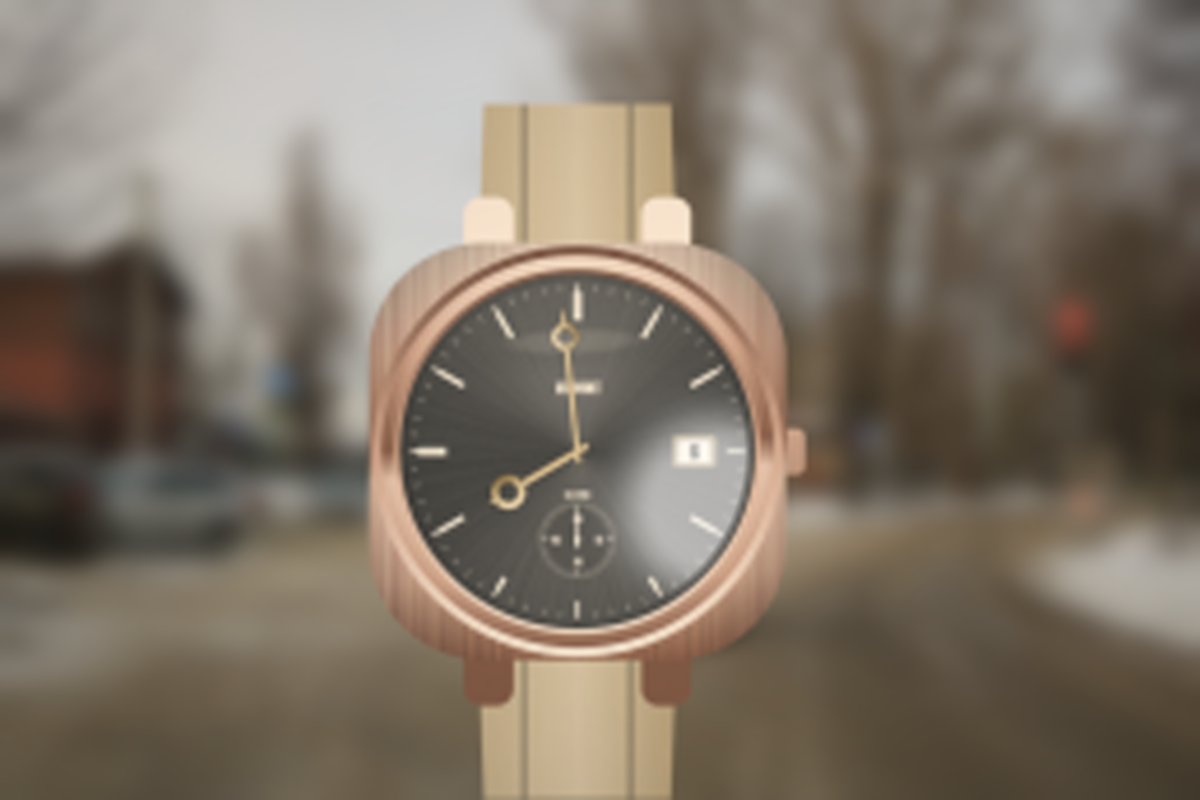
7:59
